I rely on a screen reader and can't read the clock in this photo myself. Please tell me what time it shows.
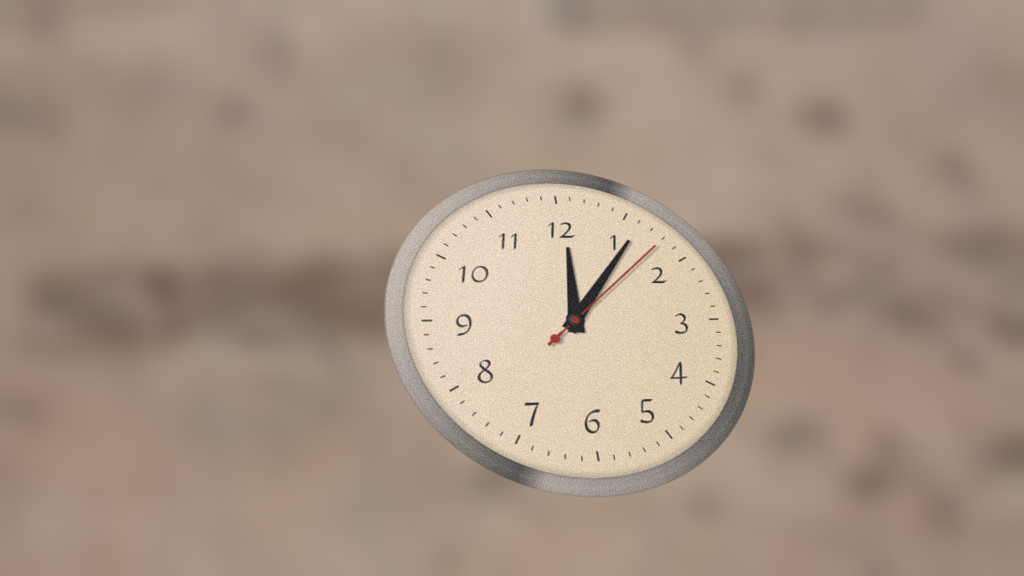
12:06:08
